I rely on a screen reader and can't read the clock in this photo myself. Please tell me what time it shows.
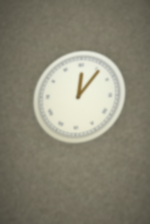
12:06
